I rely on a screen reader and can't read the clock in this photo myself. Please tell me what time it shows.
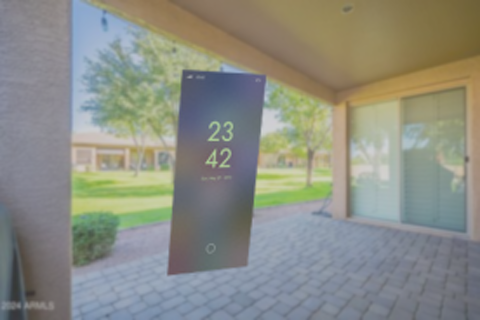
23:42
